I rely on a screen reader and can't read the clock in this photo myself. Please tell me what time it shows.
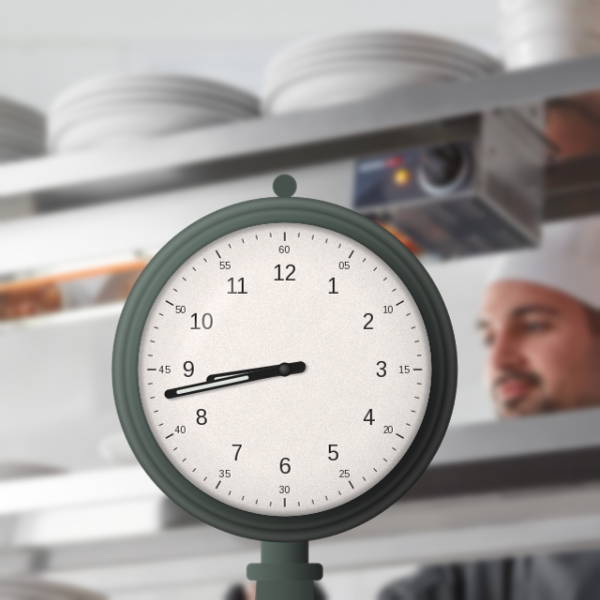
8:43
